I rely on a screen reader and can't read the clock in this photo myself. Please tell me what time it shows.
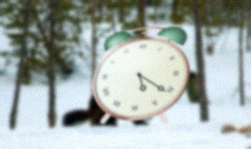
5:21
